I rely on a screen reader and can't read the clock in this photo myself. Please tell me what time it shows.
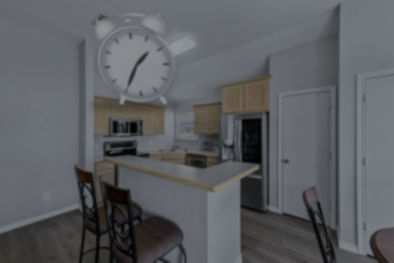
1:35
